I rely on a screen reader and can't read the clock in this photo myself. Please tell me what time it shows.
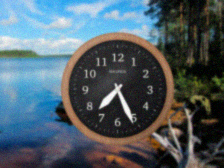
7:26
